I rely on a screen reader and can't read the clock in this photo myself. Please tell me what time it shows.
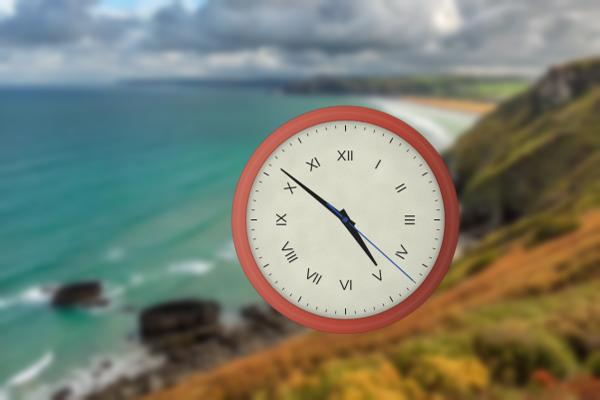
4:51:22
